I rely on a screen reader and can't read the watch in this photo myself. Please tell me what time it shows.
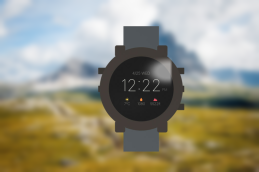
12:22
